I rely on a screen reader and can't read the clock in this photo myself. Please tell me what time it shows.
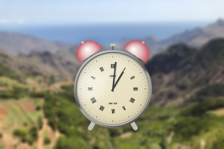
1:01
